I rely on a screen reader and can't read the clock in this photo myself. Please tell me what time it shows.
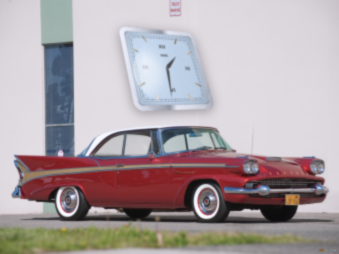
1:31
